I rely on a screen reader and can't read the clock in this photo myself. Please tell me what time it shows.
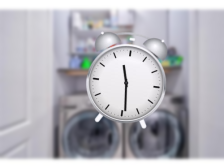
11:29
